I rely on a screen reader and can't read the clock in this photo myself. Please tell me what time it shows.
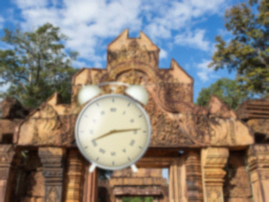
8:14
